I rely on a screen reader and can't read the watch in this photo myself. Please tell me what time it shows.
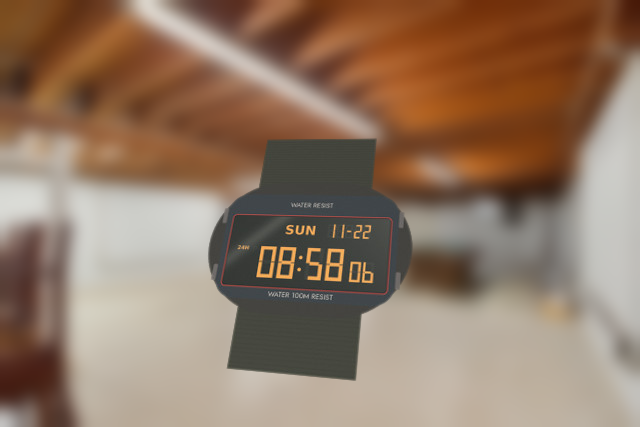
8:58:06
